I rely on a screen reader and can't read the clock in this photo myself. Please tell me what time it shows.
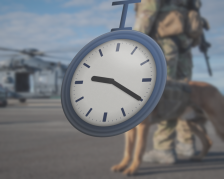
9:20
